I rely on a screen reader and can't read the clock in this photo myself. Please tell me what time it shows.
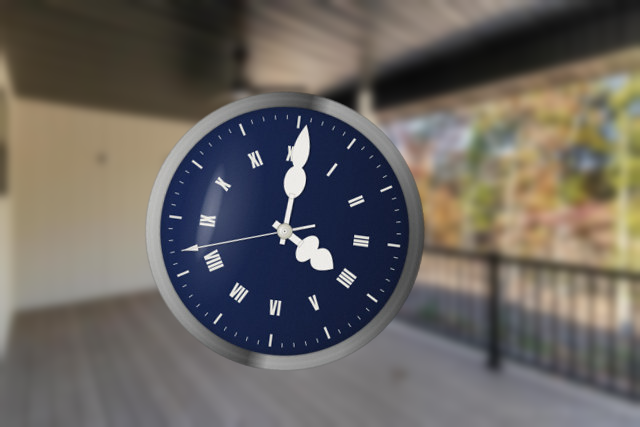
4:00:42
